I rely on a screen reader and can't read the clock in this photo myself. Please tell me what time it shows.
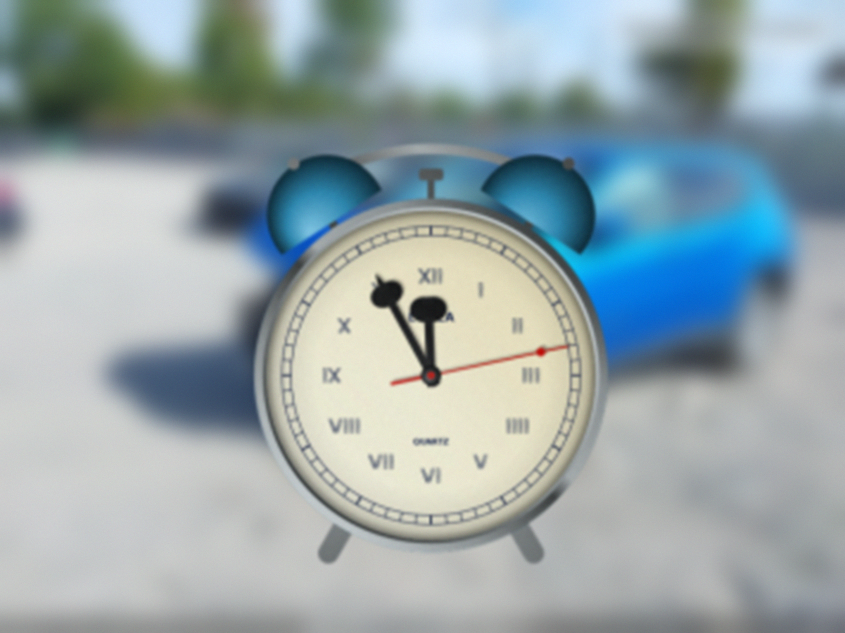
11:55:13
